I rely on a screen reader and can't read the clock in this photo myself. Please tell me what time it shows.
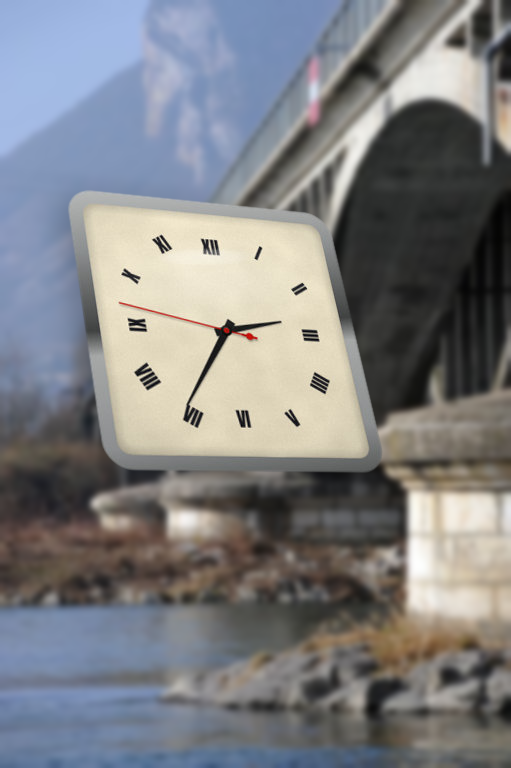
2:35:47
